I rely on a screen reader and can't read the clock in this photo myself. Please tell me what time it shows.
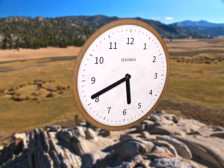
5:41
